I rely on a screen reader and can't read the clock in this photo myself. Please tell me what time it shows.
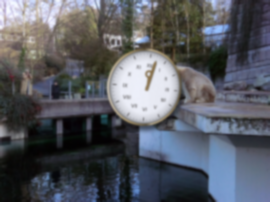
12:02
